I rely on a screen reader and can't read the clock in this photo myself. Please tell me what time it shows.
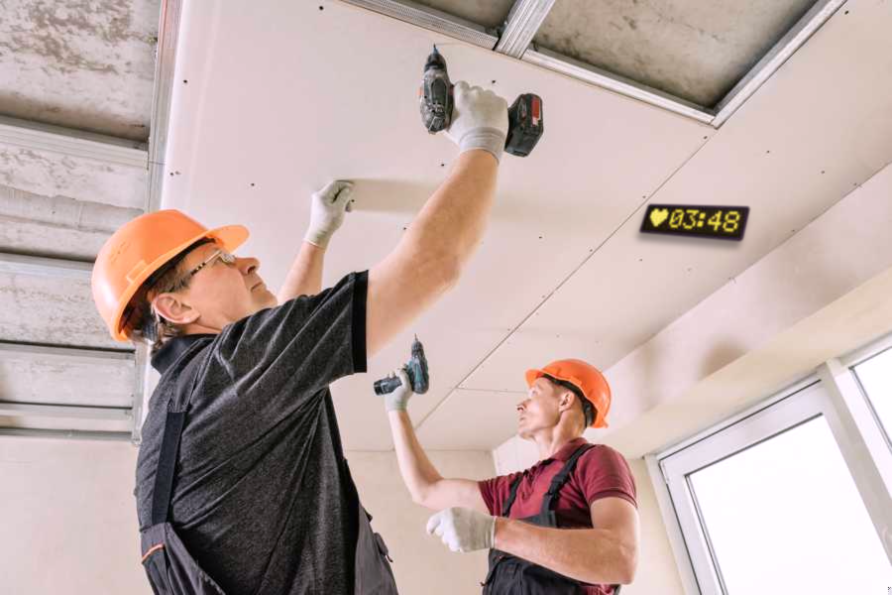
3:48
